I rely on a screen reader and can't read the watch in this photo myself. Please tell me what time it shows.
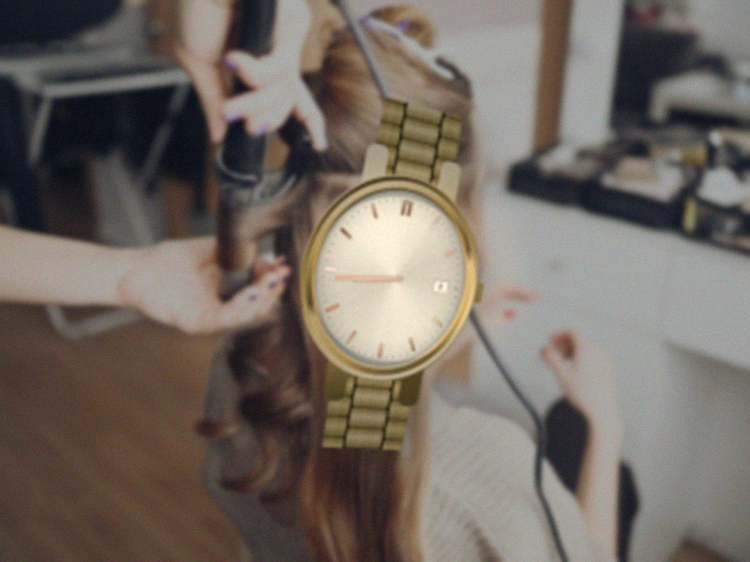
8:44
